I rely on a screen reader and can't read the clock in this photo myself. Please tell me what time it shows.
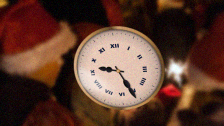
9:26
